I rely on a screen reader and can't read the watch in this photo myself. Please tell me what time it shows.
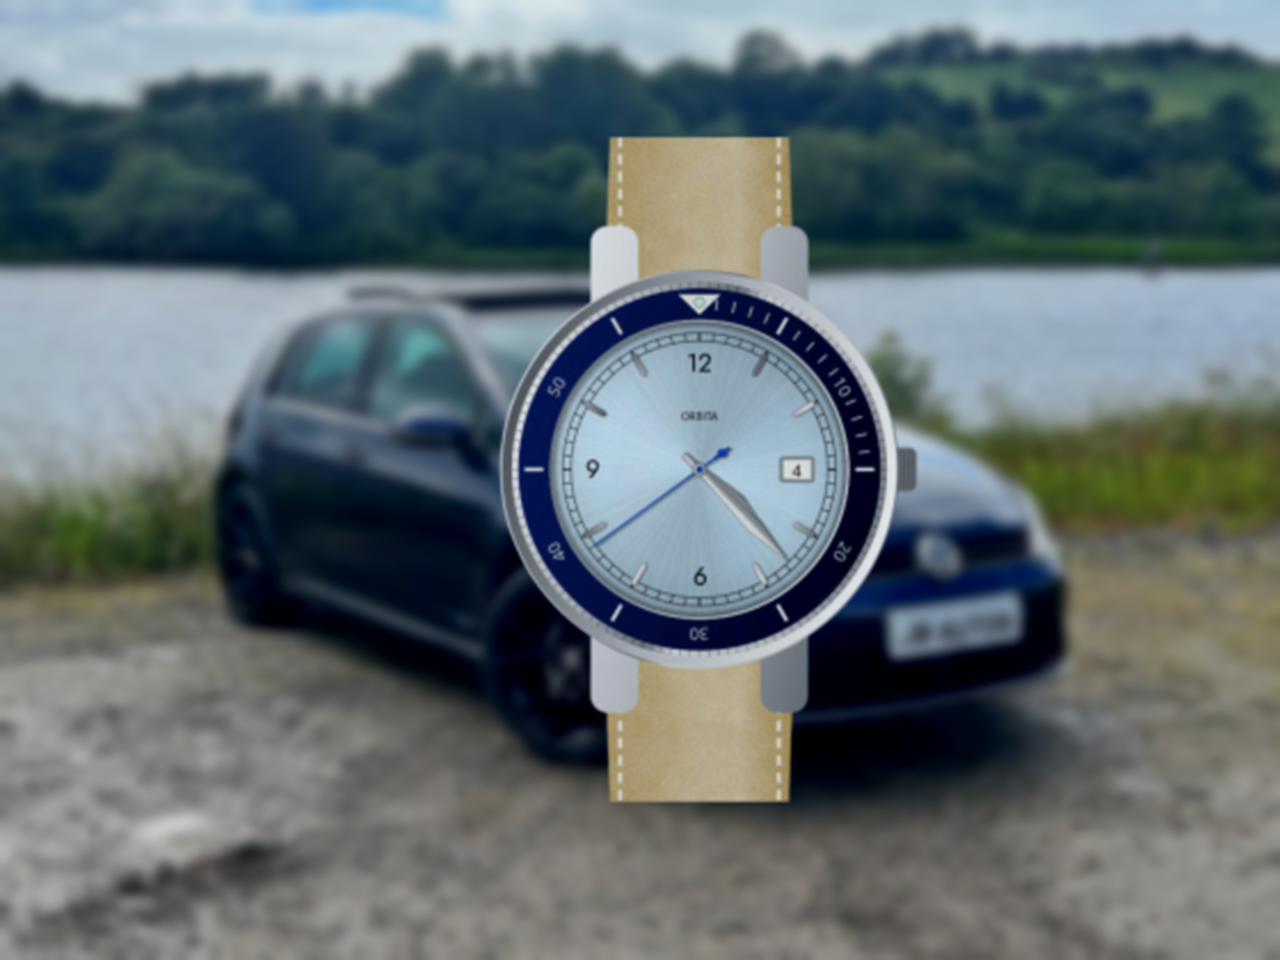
4:22:39
